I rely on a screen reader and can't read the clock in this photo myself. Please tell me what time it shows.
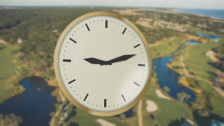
9:12
